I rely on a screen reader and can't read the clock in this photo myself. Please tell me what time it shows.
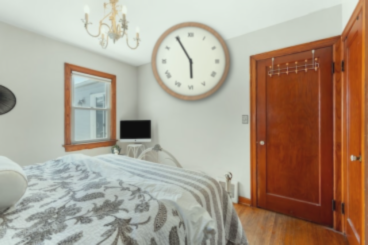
5:55
